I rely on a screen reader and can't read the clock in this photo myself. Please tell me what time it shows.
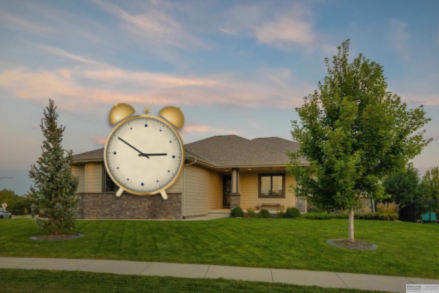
2:50
